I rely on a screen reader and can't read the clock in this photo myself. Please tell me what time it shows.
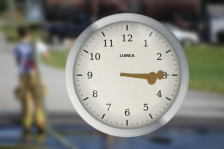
3:15
